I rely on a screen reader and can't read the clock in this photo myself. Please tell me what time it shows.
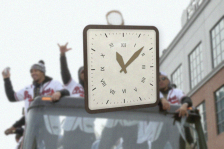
11:08
